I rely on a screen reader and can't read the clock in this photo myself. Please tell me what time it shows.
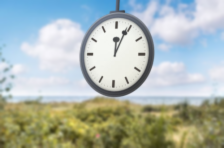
12:04
